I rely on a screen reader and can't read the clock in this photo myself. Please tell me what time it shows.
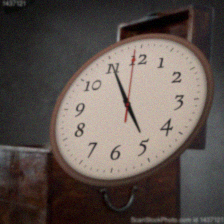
4:54:59
